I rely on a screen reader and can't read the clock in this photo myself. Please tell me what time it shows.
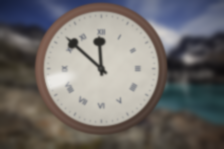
11:52
